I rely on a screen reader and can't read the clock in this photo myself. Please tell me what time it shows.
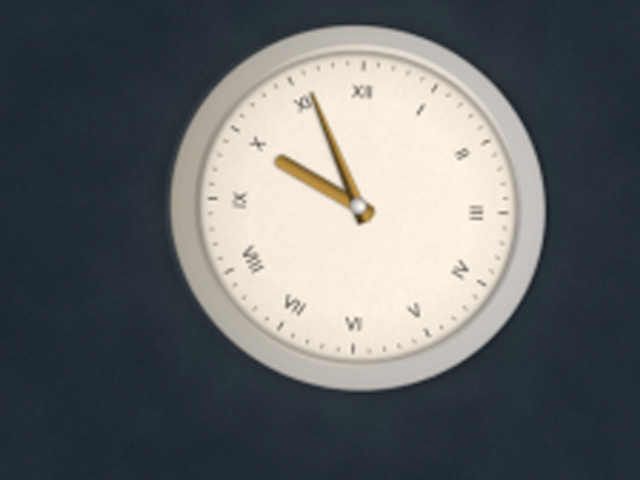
9:56
